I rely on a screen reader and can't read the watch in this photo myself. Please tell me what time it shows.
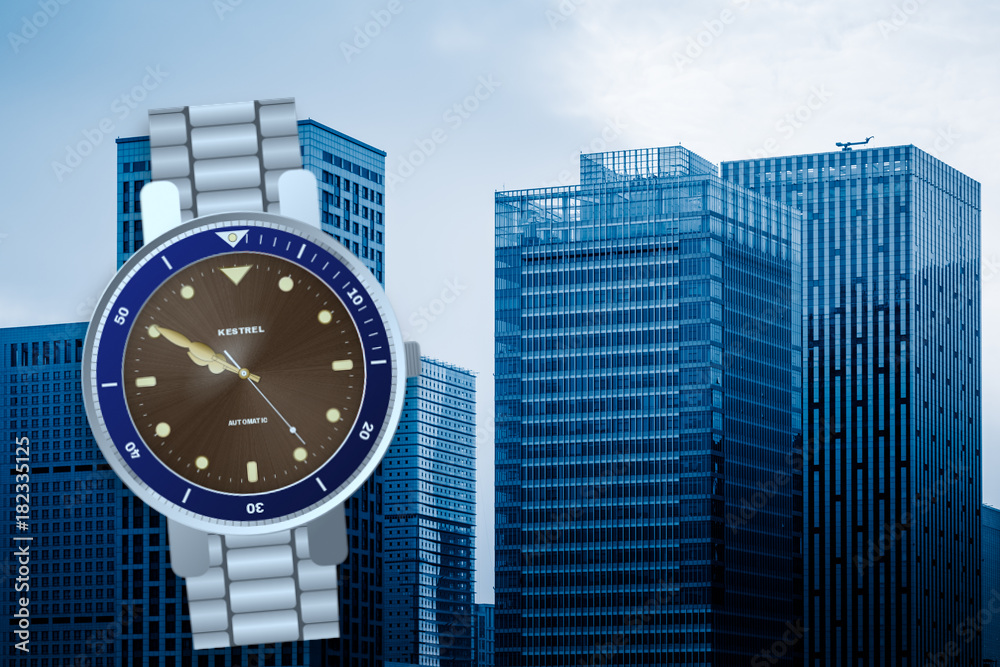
9:50:24
